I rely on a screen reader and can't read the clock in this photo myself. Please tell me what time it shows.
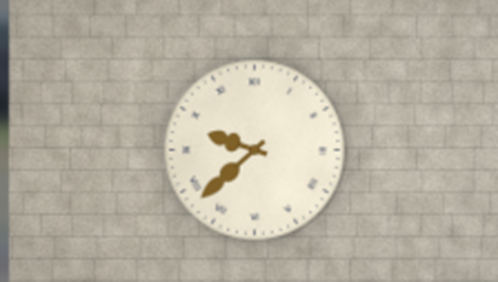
9:38
